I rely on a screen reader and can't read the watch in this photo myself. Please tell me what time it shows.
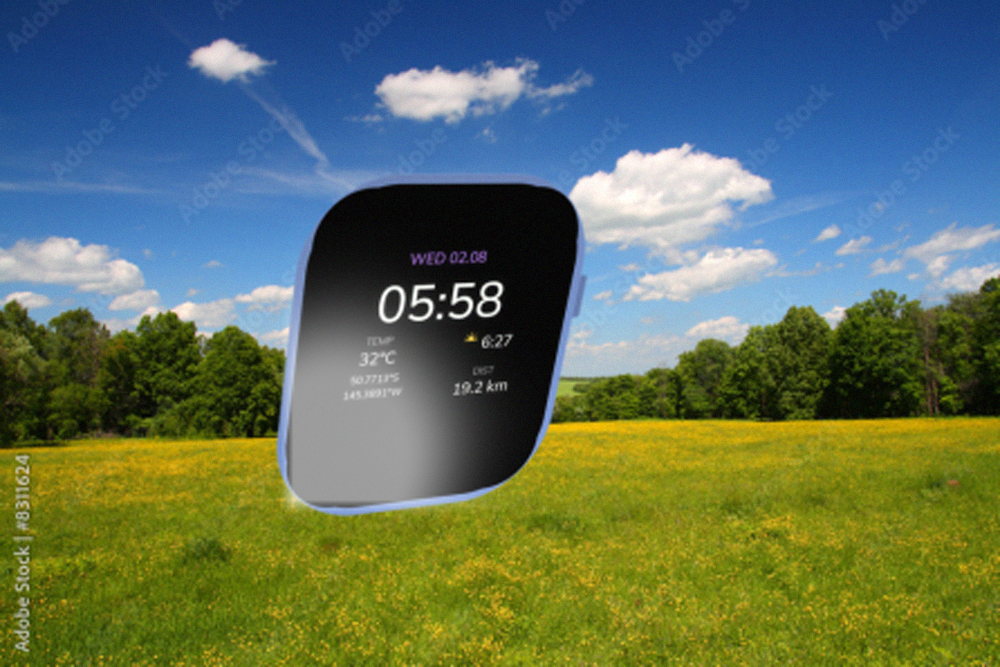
5:58
